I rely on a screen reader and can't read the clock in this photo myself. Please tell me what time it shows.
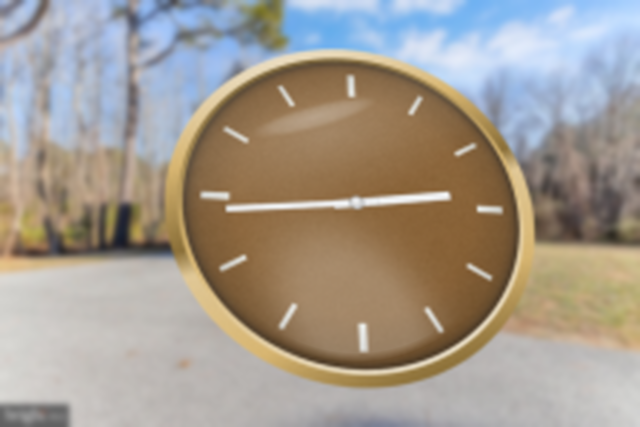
2:44
